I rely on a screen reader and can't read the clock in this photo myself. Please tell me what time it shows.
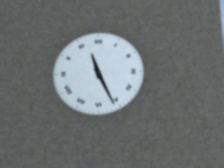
11:26
